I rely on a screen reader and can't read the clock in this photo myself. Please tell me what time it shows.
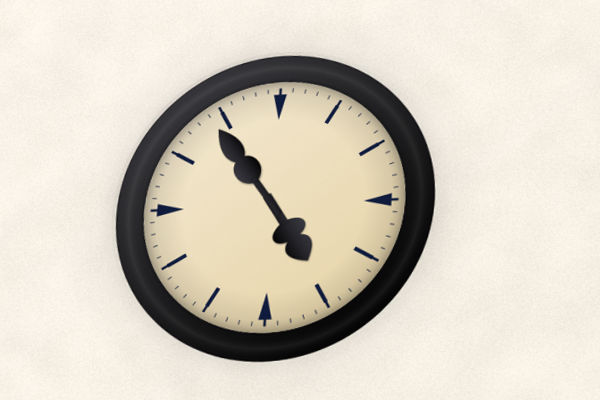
4:54
